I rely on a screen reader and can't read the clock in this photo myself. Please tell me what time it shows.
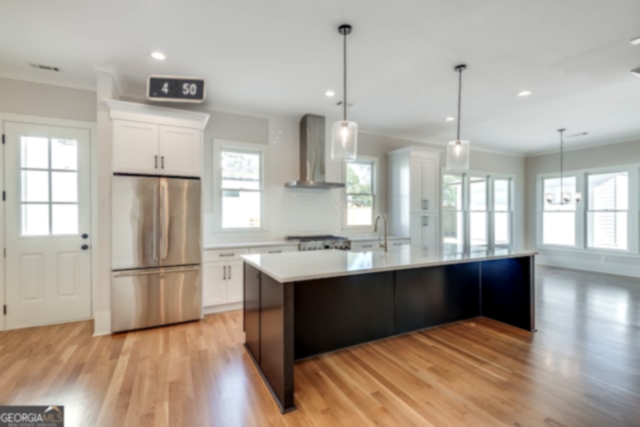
4:50
